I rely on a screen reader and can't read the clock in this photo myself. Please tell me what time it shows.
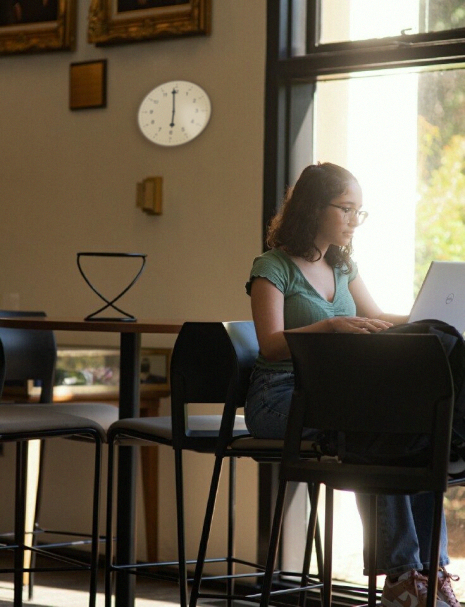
5:59
